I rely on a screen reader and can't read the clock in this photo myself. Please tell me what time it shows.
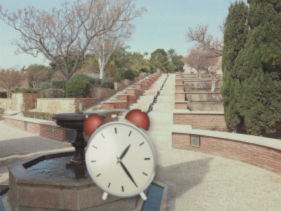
1:25
